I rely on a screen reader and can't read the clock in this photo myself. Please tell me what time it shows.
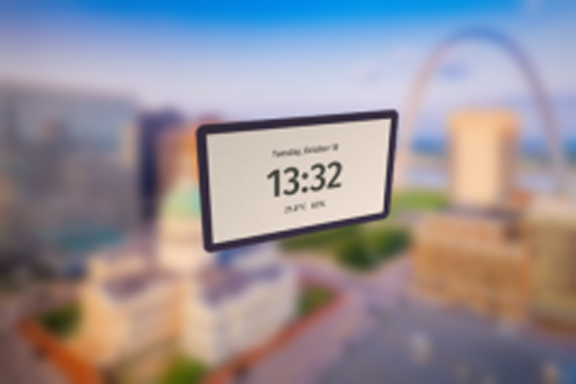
13:32
